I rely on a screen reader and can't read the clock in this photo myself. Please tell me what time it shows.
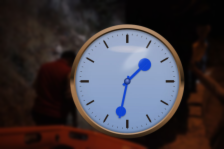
1:32
